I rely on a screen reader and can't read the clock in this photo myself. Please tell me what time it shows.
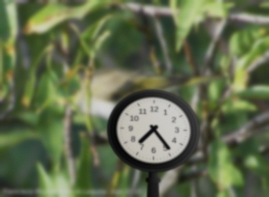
7:24
